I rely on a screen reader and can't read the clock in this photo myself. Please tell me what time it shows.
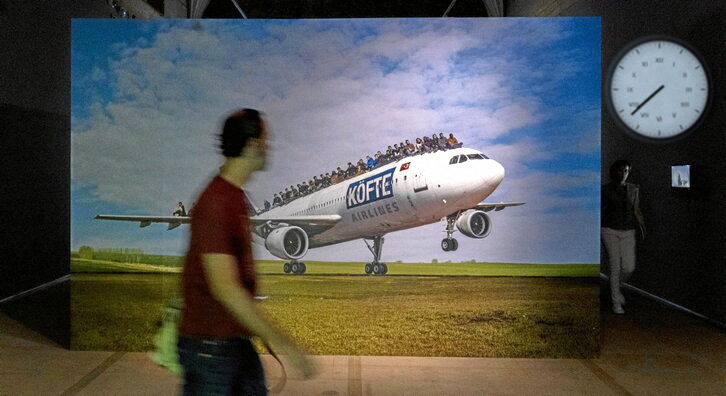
7:38
